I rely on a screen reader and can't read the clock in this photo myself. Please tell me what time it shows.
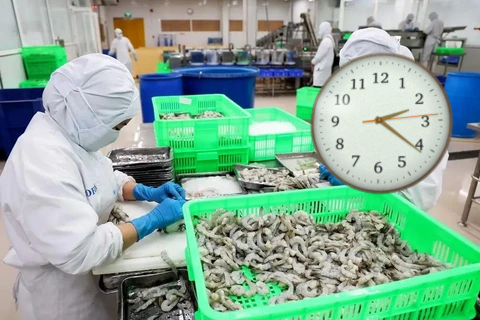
2:21:14
